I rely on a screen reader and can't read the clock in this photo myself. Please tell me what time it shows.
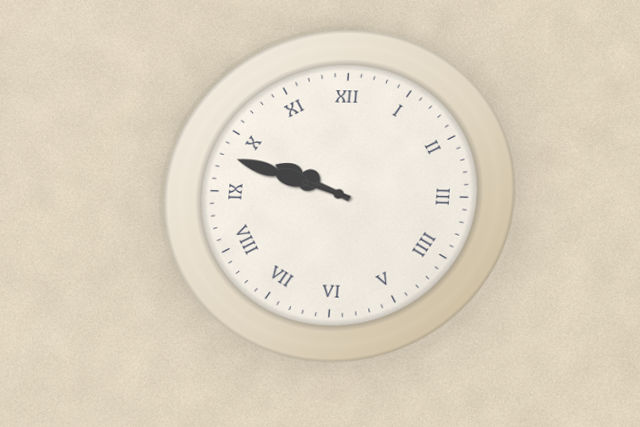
9:48
